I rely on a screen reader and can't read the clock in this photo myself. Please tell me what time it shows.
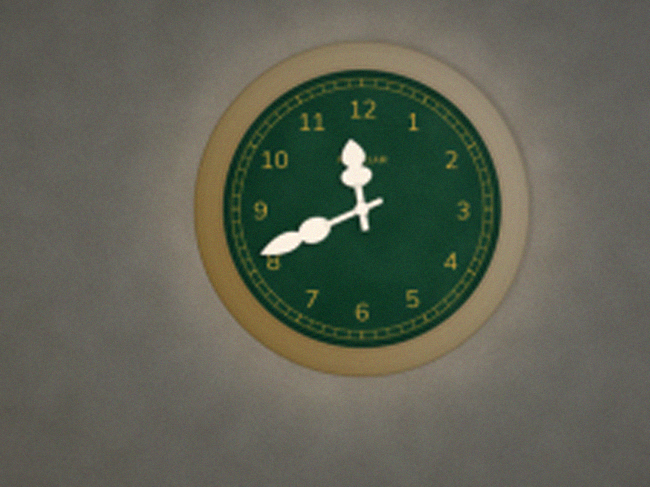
11:41
